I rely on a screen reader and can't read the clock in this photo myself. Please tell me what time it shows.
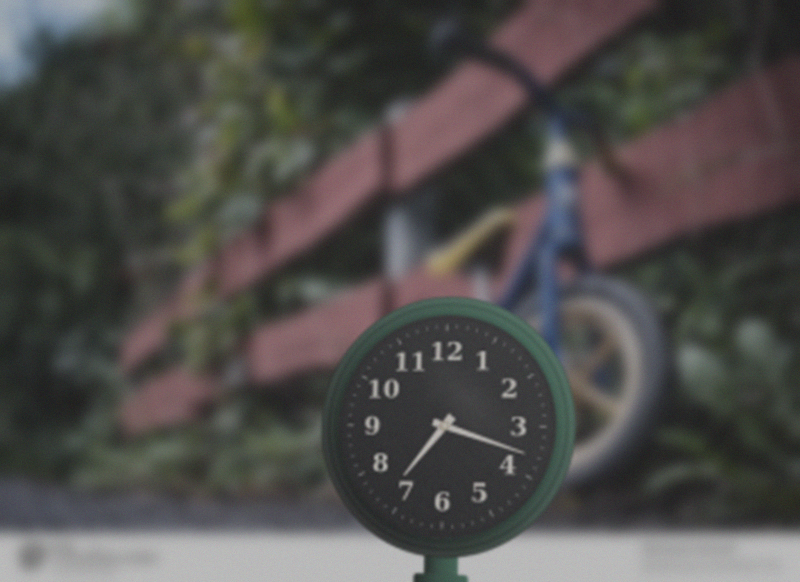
7:18
